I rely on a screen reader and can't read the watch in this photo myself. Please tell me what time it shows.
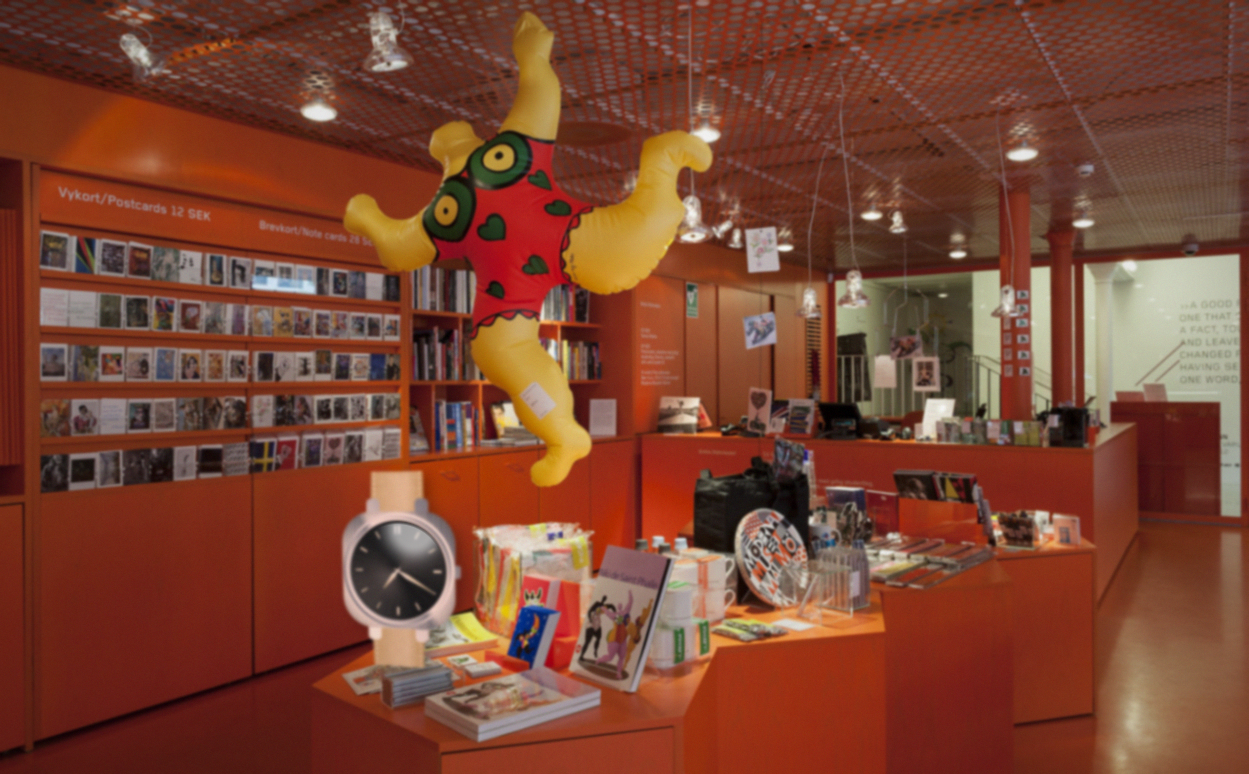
7:20
